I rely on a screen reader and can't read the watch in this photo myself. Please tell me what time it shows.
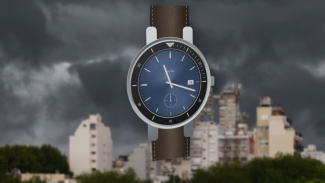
11:18
